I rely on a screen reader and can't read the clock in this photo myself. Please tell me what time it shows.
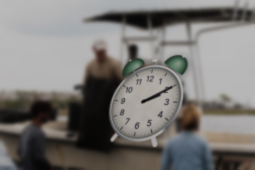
2:10
